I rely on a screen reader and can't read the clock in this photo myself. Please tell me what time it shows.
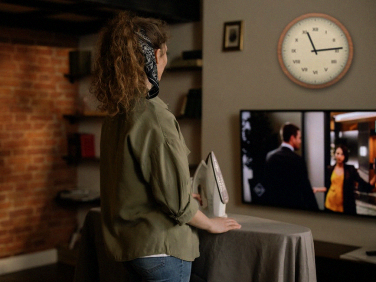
11:14
